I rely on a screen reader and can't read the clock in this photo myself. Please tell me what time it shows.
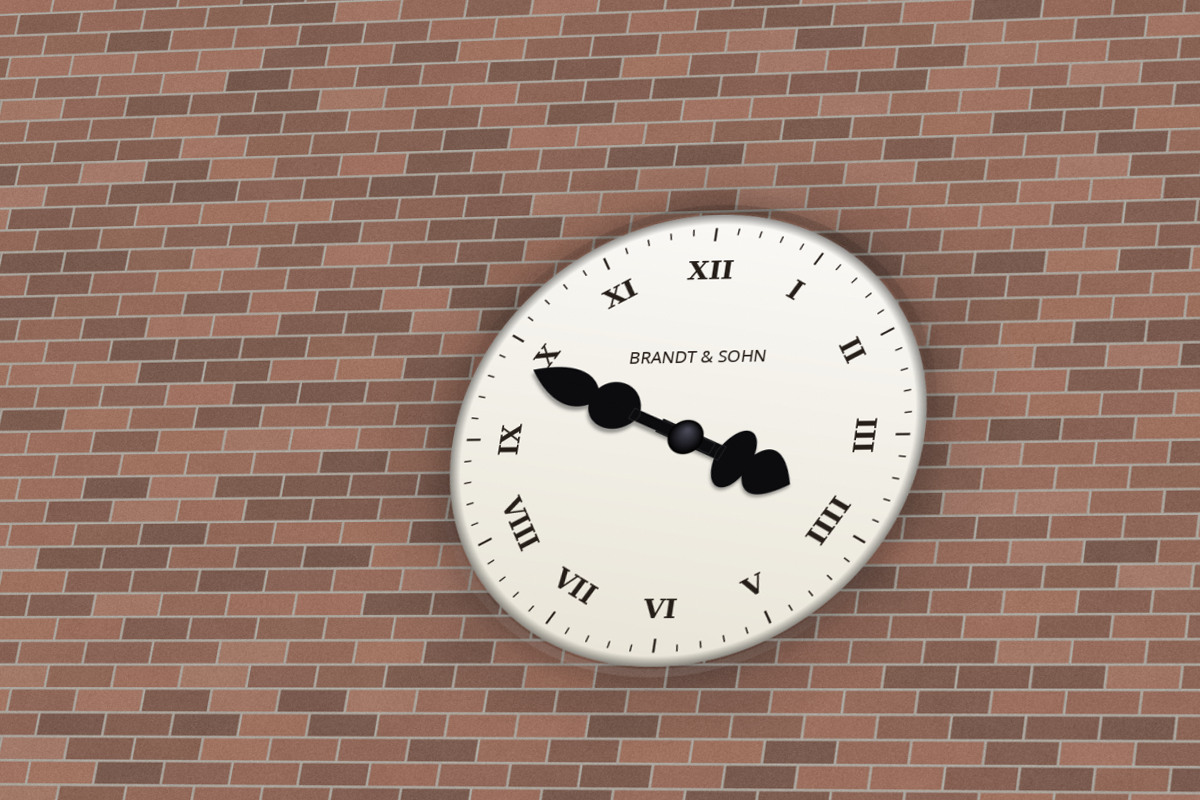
3:49
